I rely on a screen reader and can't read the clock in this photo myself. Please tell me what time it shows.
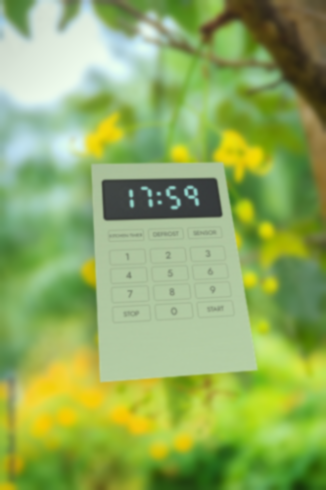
17:59
